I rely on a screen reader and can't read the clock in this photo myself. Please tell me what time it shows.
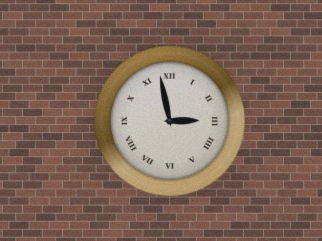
2:58
